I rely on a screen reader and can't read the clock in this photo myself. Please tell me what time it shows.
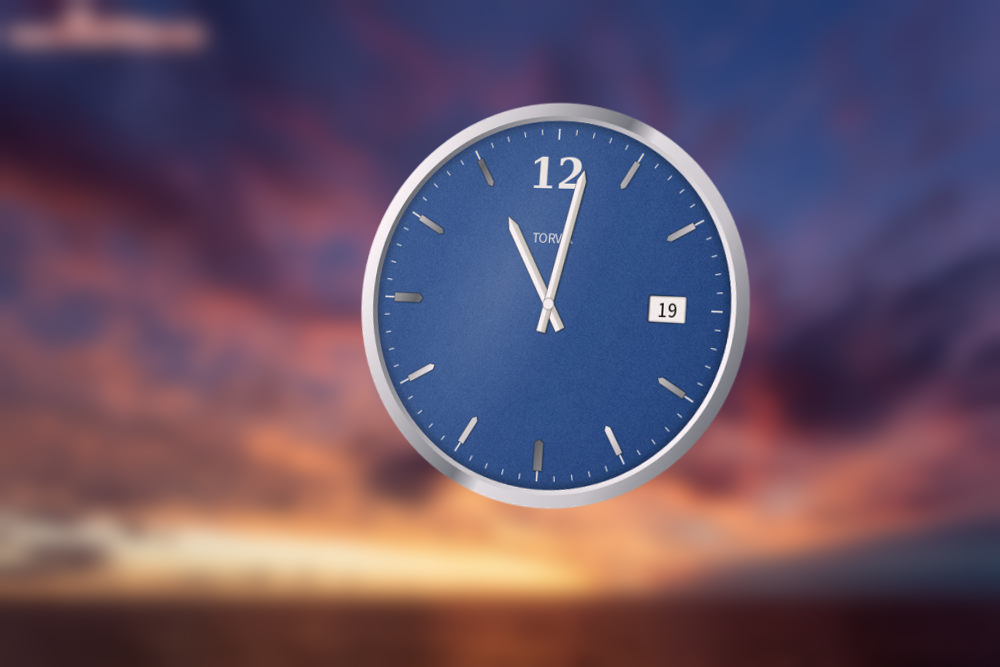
11:02
